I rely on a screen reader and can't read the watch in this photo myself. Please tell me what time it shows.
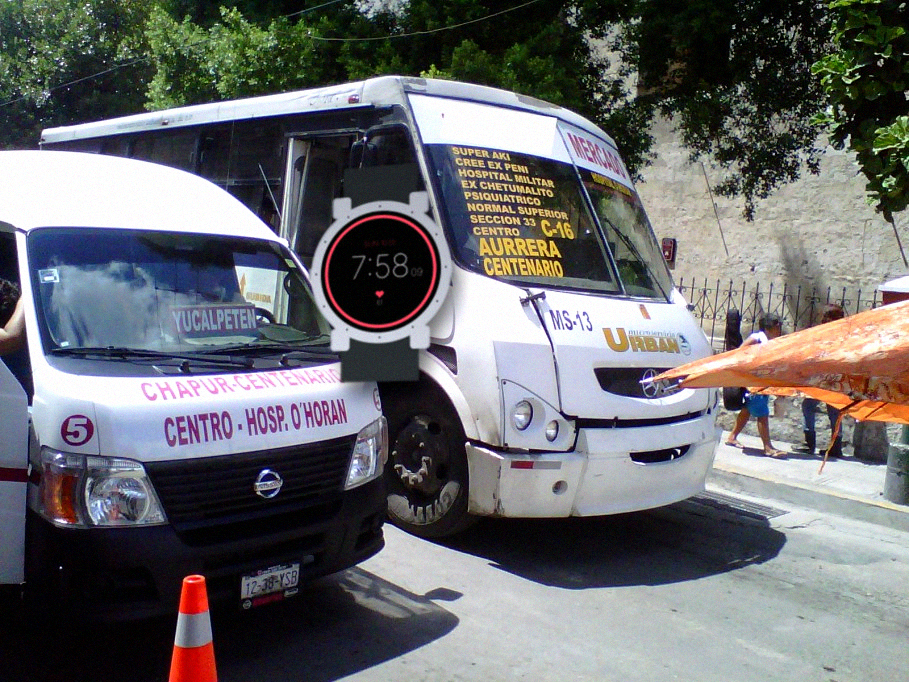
7:58:09
